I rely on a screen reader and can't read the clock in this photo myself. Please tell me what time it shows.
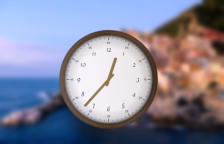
12:37
